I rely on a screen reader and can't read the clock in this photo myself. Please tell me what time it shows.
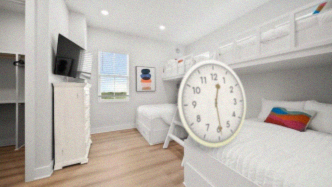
12:29
